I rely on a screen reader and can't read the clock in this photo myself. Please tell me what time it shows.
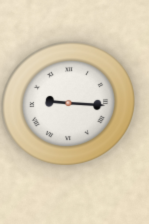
9:16
